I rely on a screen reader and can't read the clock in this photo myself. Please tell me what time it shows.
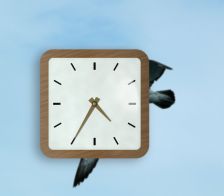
4:35
